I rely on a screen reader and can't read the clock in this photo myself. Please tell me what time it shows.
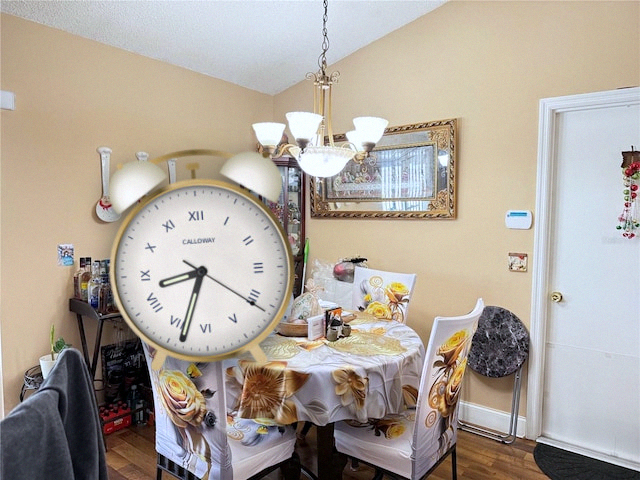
8:33:21
